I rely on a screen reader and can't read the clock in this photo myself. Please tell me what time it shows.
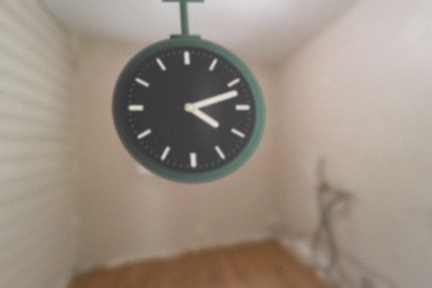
4:12
